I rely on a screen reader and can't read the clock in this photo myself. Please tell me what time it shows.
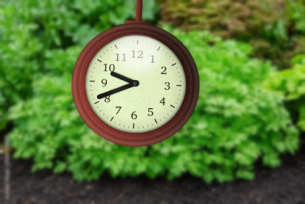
9:41
